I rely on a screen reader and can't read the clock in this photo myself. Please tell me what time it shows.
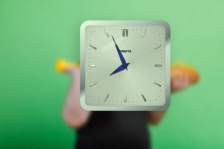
7:56
